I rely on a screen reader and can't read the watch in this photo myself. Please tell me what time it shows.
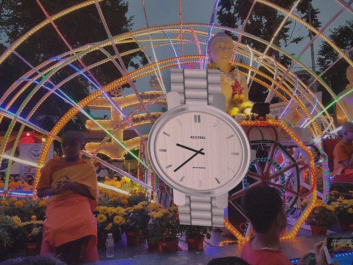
9:38
